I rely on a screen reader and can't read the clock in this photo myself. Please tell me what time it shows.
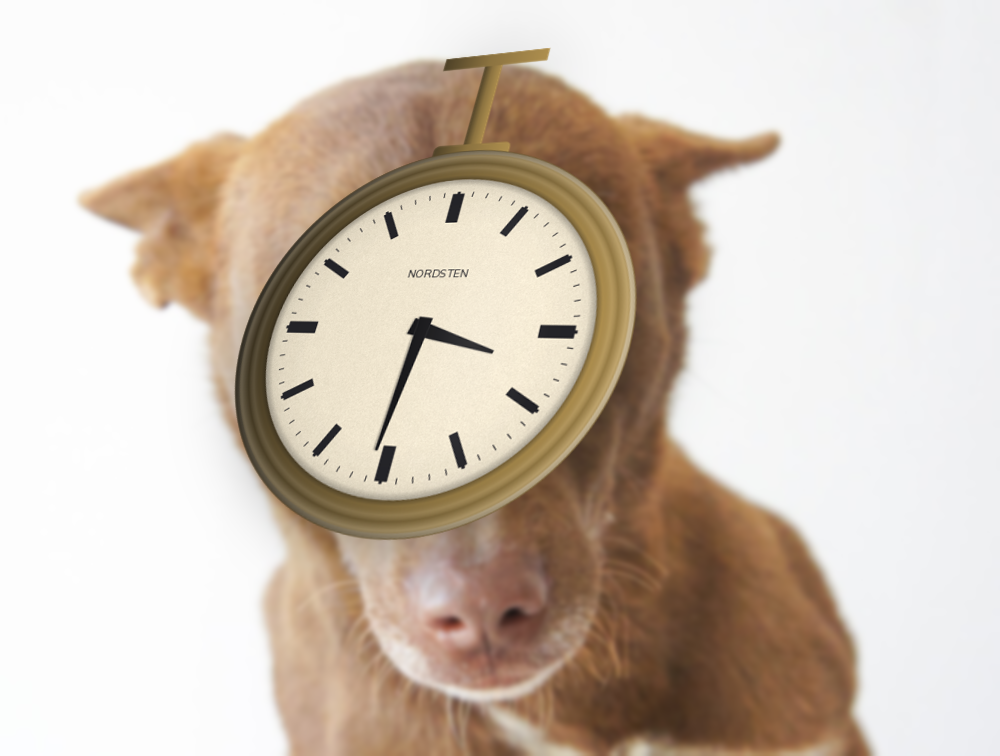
3:31
